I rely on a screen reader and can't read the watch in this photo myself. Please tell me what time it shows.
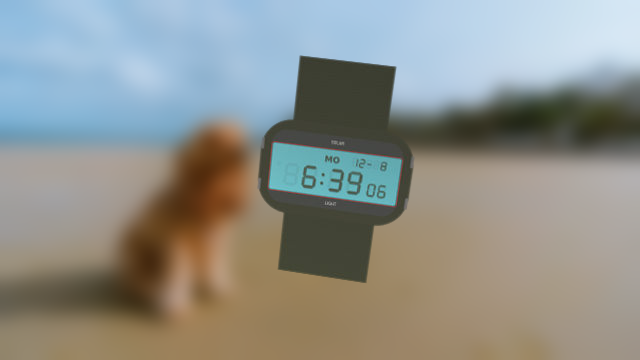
6:39:06
